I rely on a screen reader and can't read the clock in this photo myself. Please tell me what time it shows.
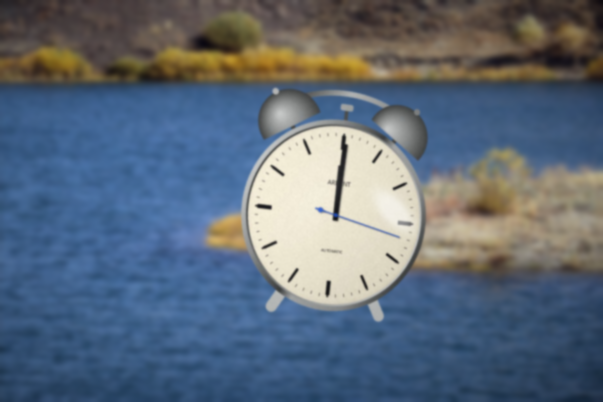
12:00:17
